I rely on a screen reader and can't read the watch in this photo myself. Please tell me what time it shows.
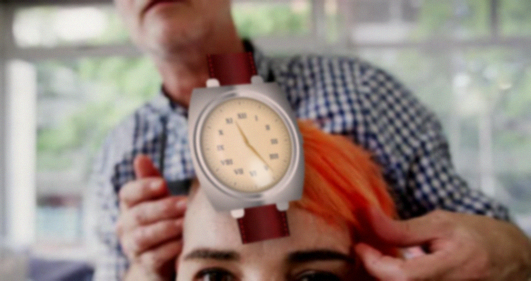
11:24
